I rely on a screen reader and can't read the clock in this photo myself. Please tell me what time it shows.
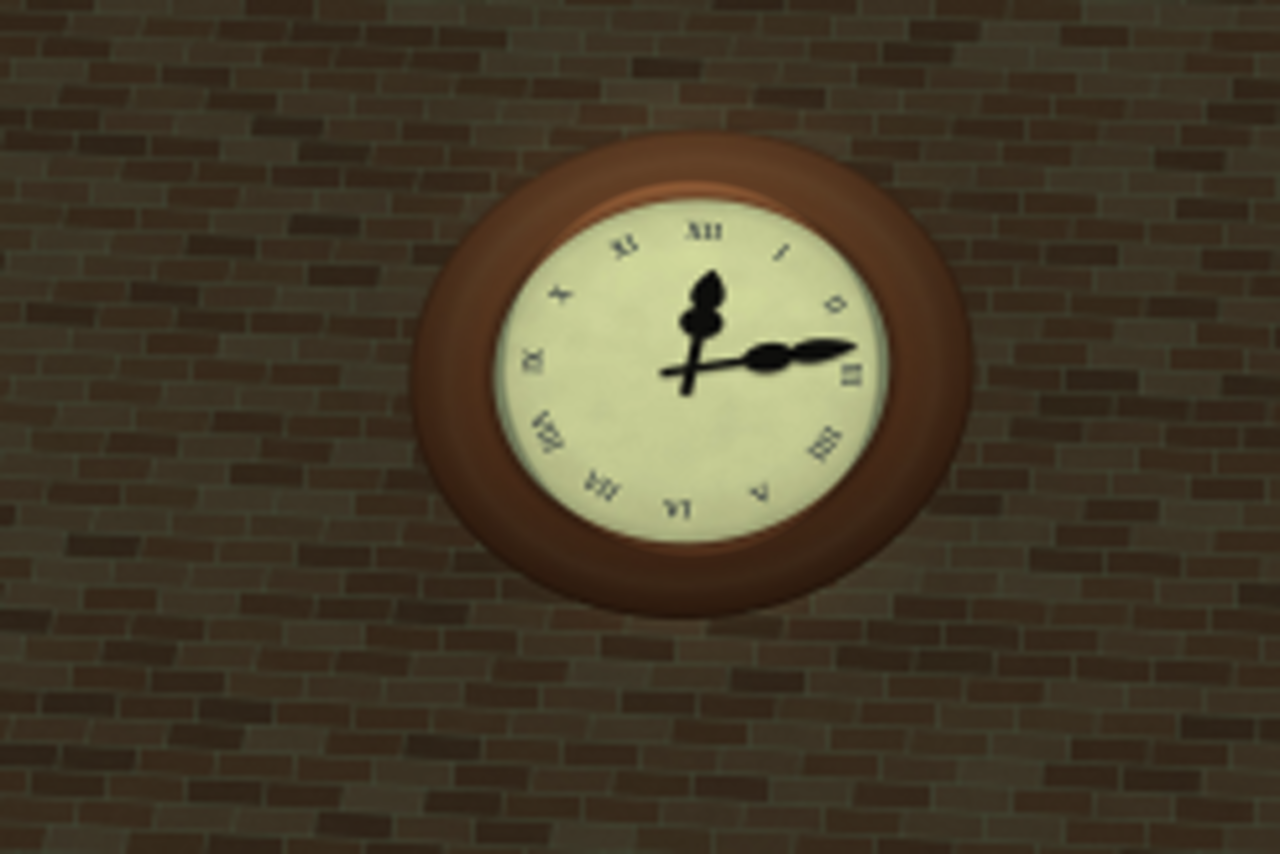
12:13
